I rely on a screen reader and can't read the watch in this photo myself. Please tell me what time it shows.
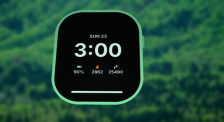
3:00
